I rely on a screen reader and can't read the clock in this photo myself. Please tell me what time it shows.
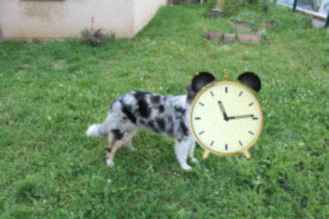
11:14
